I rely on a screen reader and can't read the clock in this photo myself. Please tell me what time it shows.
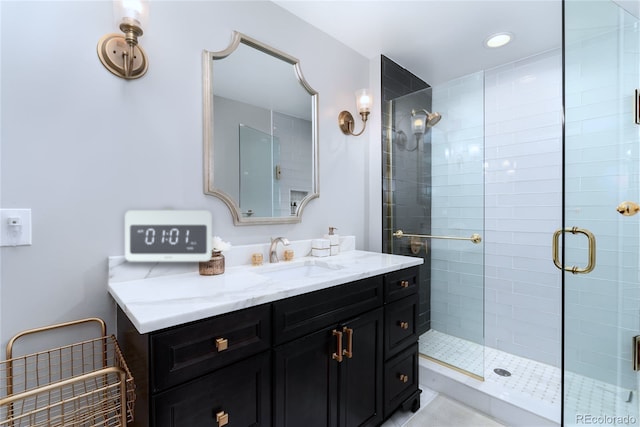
1:01
